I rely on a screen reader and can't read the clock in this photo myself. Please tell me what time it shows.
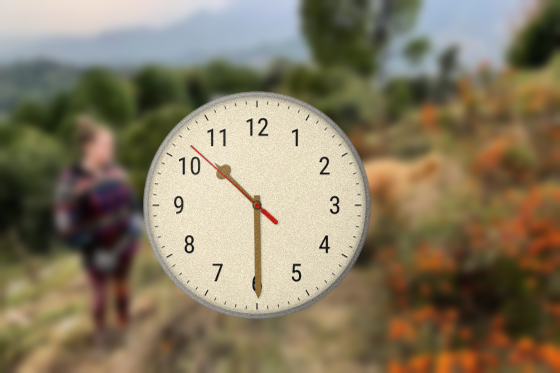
10:29:52
